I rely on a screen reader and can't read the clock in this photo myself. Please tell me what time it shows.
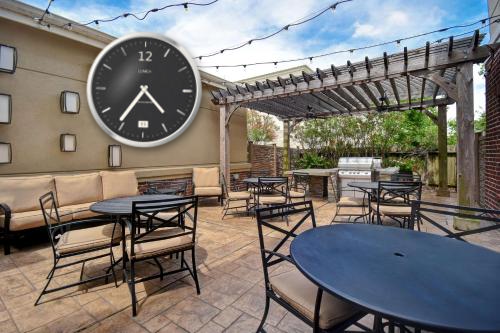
4:36
